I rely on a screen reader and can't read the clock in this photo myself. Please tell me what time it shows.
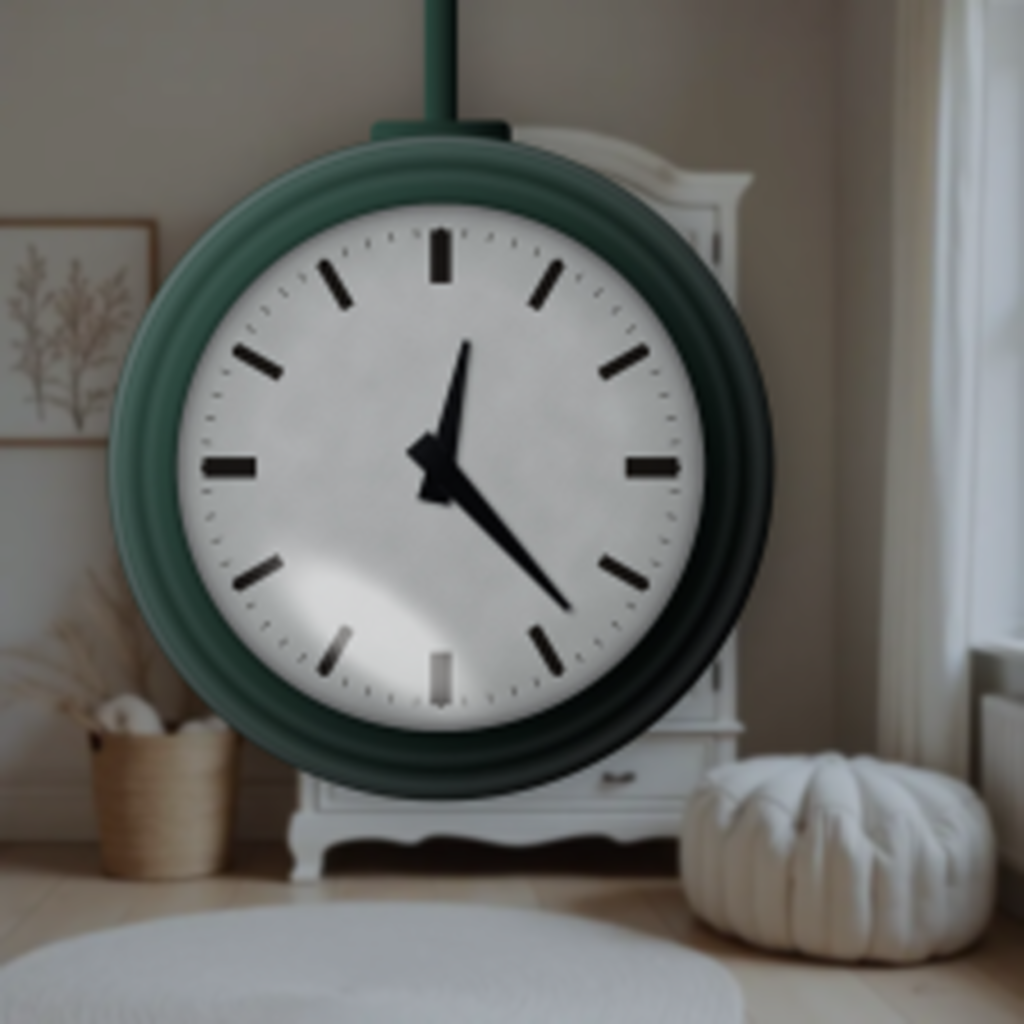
12:23
